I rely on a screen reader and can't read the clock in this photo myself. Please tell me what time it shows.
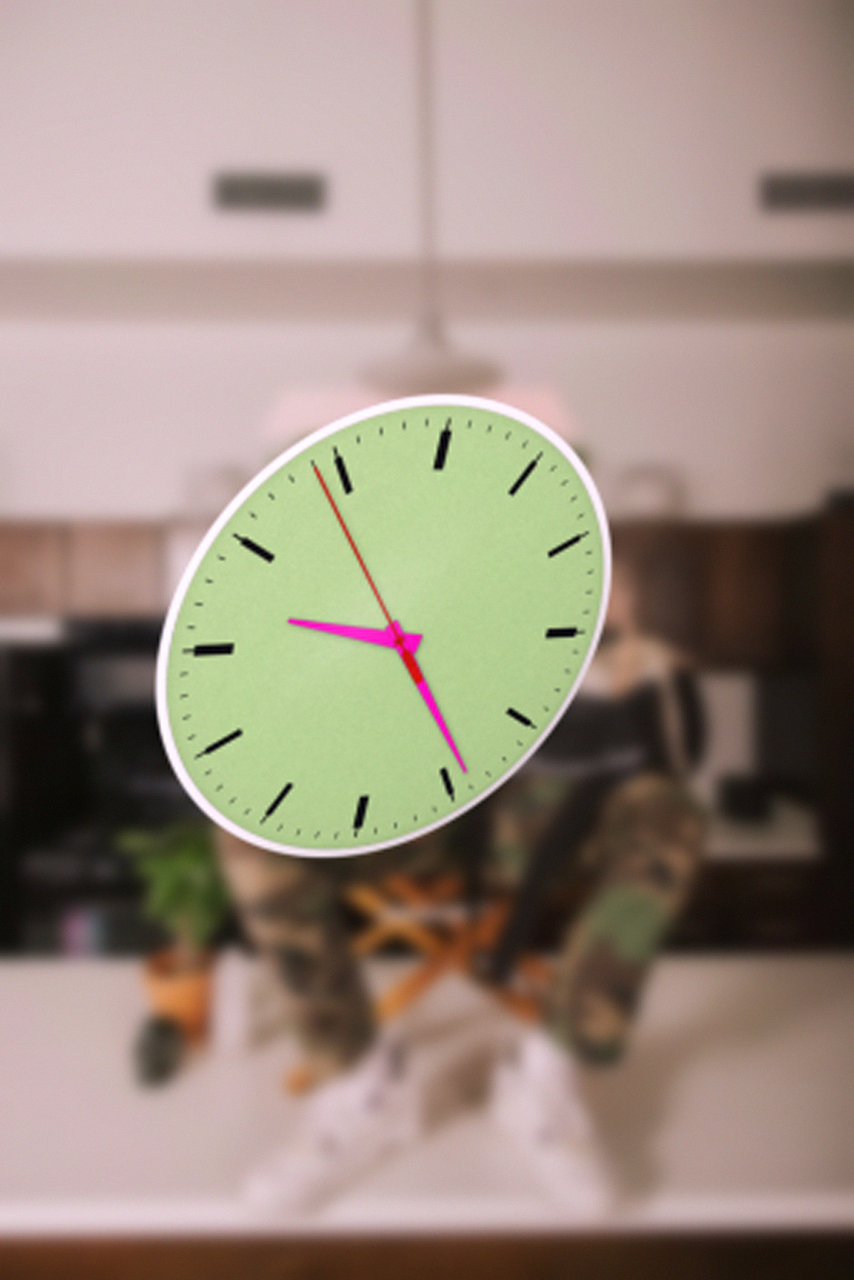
9:23:54
